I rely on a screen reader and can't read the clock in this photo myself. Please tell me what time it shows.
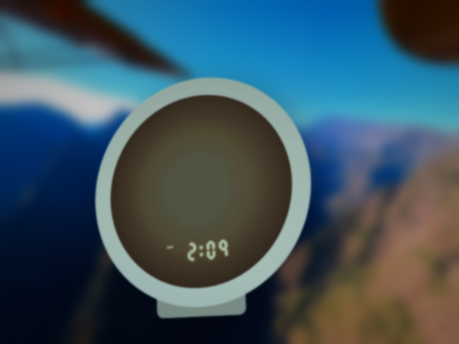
2:09
